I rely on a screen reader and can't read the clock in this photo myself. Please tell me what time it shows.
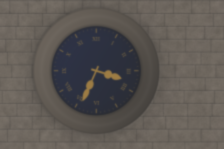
3:34
